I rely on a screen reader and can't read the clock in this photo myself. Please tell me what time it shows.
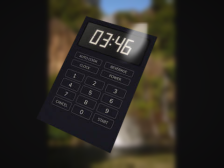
3:46
